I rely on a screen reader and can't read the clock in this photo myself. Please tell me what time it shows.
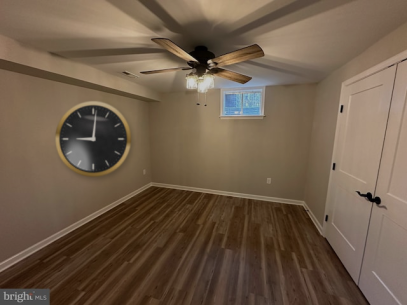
9:01
